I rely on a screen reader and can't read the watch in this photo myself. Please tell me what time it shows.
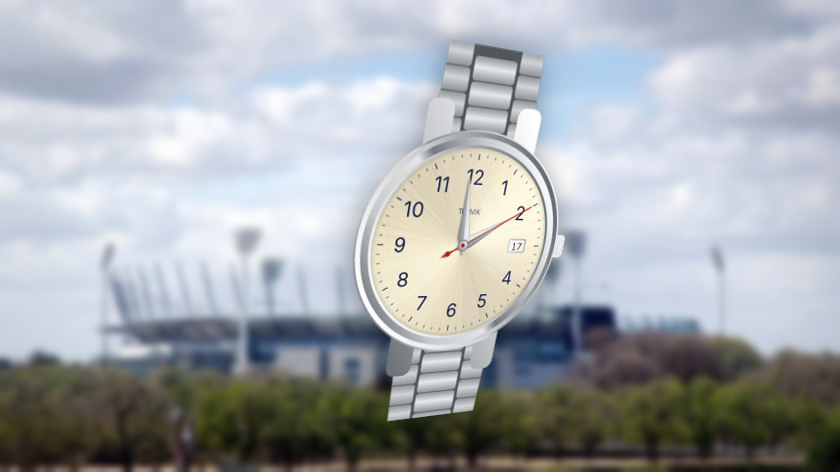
1:59:10
